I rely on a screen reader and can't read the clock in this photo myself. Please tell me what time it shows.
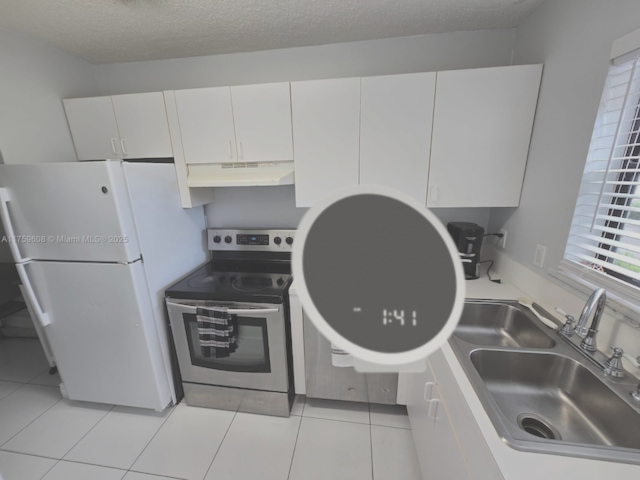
1:41
